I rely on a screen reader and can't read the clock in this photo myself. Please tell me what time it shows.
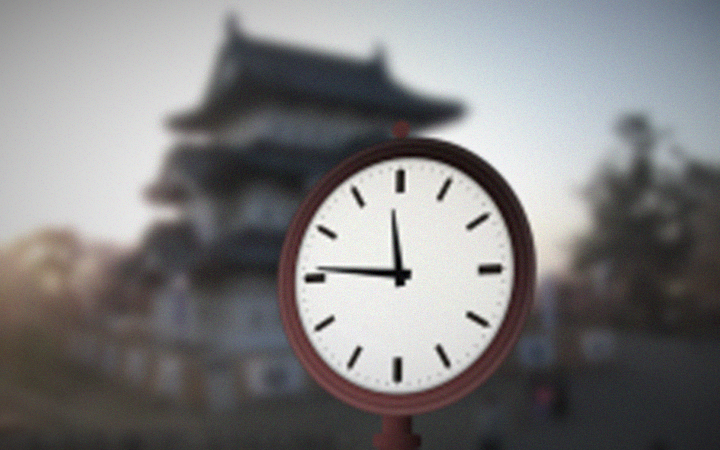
11:46
